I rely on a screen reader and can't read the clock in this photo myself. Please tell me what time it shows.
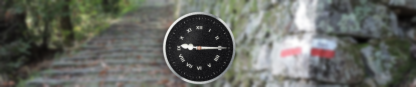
9:15
